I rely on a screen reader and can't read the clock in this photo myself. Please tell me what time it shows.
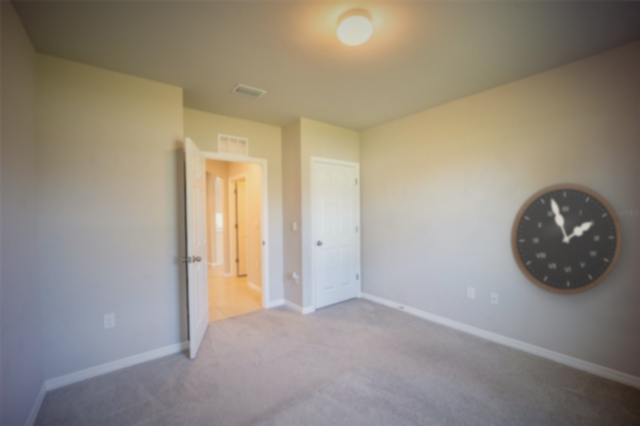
1:57
